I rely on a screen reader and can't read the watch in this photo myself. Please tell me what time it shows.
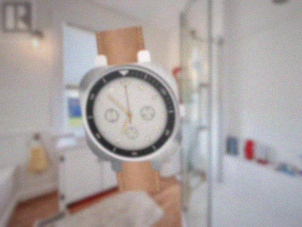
6:53
